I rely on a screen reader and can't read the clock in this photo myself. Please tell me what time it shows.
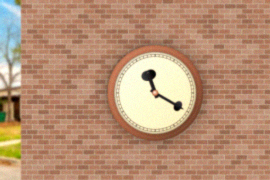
11:20
